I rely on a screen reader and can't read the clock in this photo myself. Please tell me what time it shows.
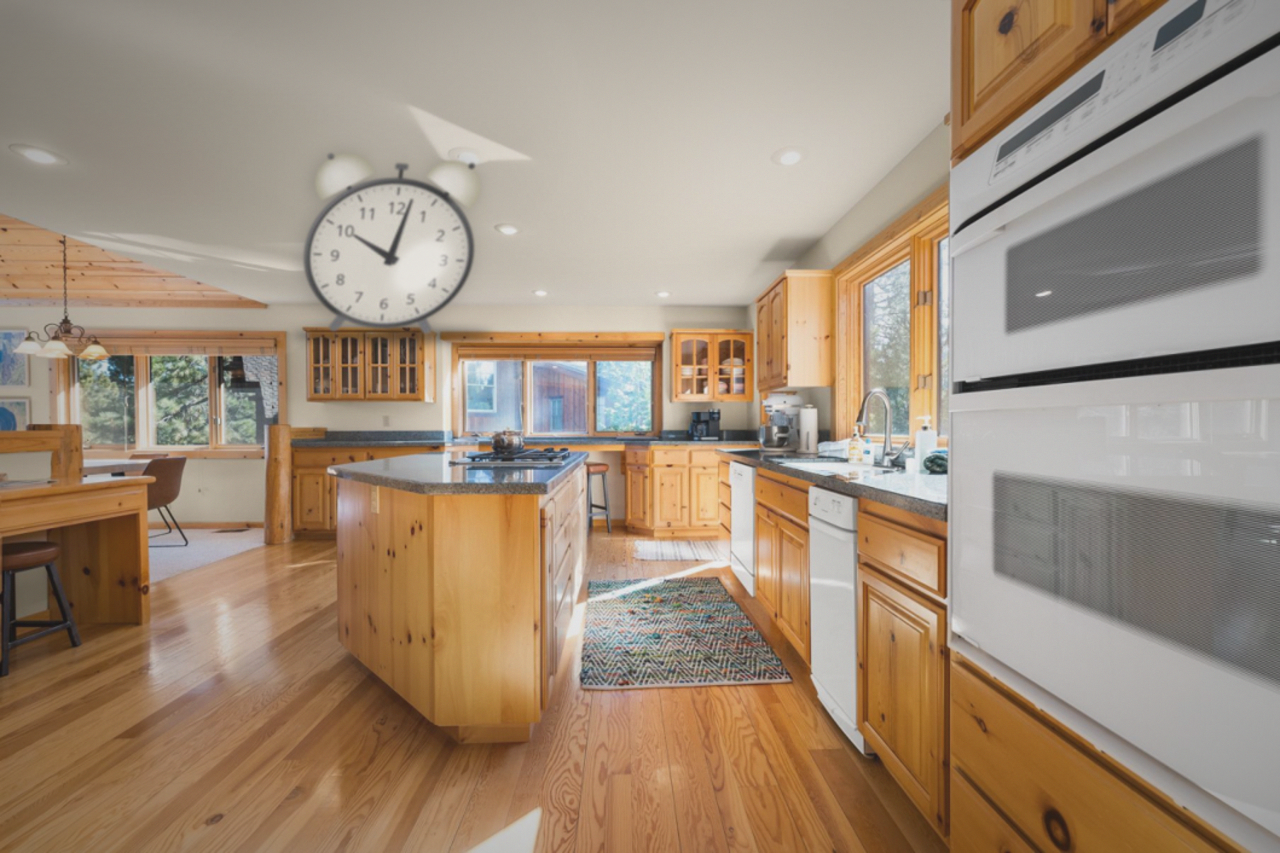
10:02
